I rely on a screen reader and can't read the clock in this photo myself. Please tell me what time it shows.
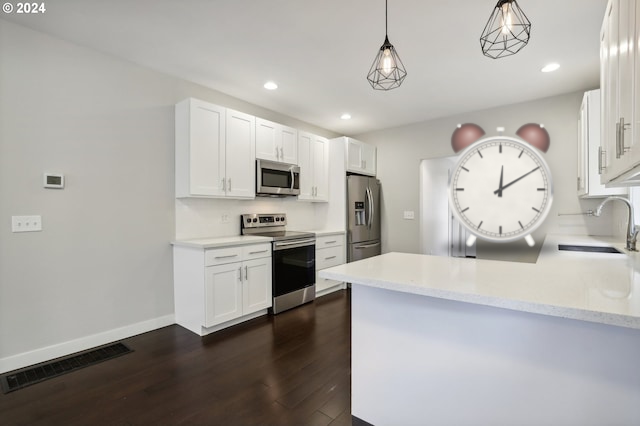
12:10
